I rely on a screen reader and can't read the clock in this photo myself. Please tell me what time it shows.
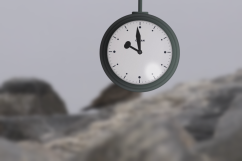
9:59
